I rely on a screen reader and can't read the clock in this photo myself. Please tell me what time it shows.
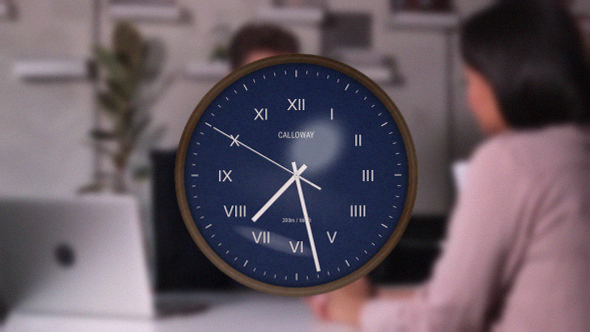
7:27:50
